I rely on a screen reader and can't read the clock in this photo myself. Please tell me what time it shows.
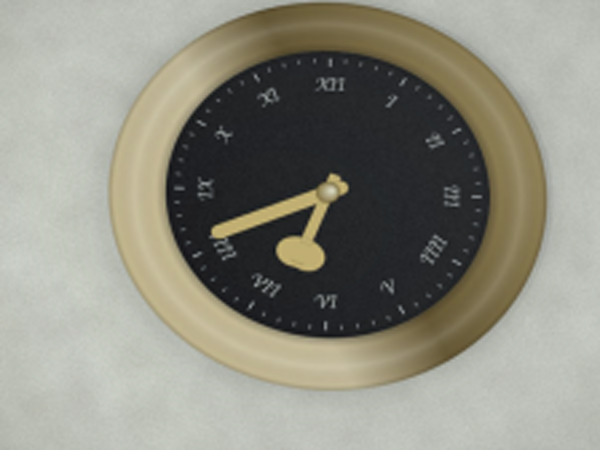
6:41
